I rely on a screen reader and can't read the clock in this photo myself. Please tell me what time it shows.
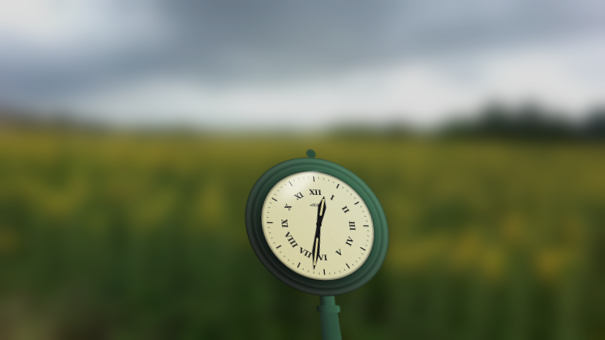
12:32
